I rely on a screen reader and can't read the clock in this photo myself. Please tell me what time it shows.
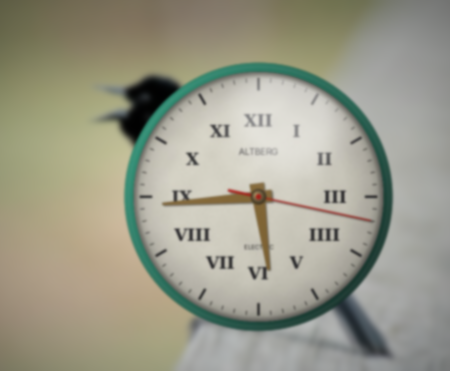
5:44:17
